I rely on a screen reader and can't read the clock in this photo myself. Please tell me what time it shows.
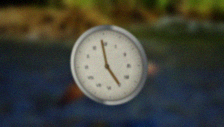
4:59
